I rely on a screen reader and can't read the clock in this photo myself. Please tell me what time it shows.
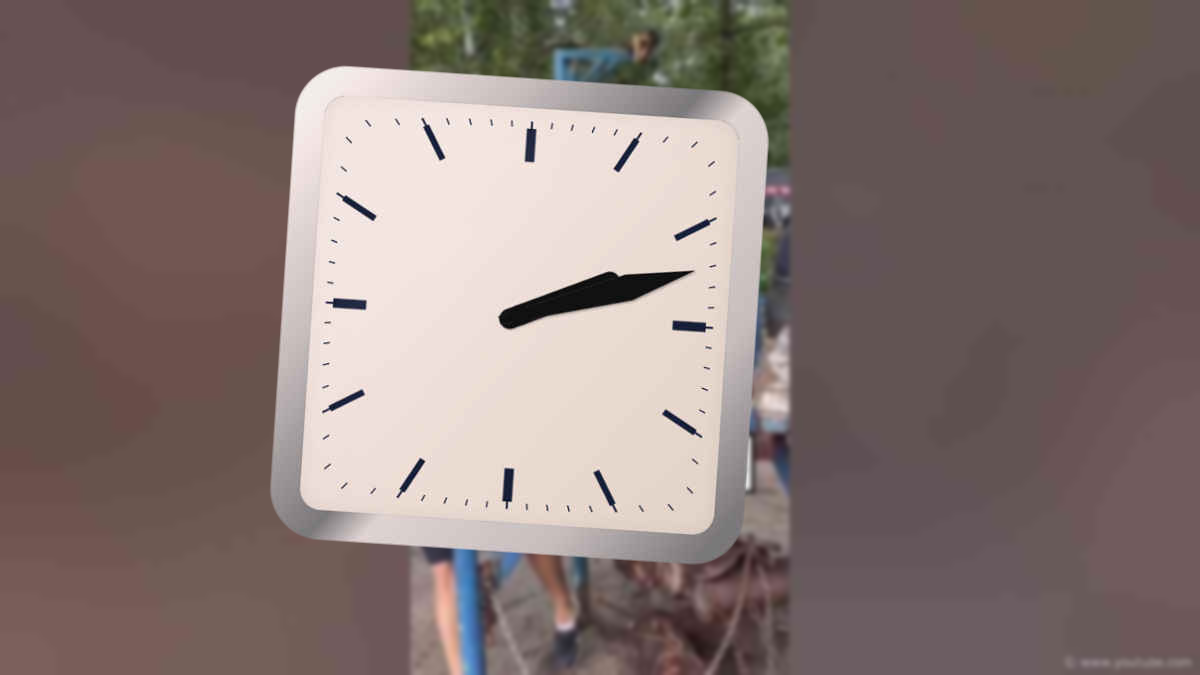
2:12
